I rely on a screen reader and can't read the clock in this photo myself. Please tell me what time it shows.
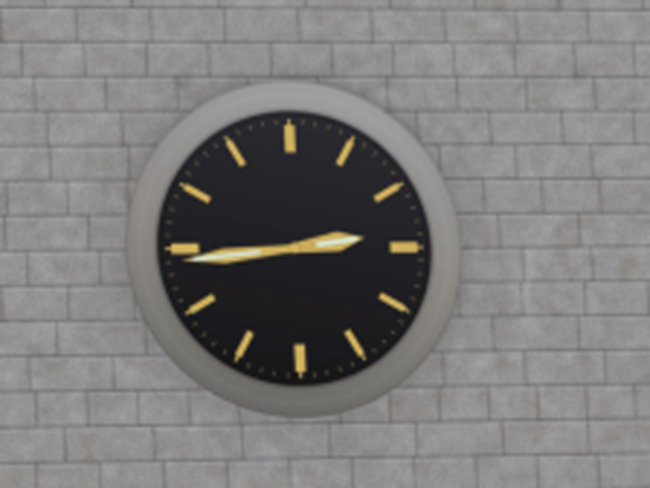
2:44
